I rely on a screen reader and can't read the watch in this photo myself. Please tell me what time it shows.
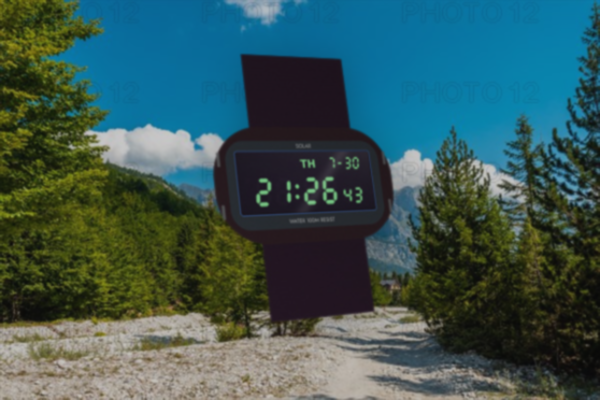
21:26:43
